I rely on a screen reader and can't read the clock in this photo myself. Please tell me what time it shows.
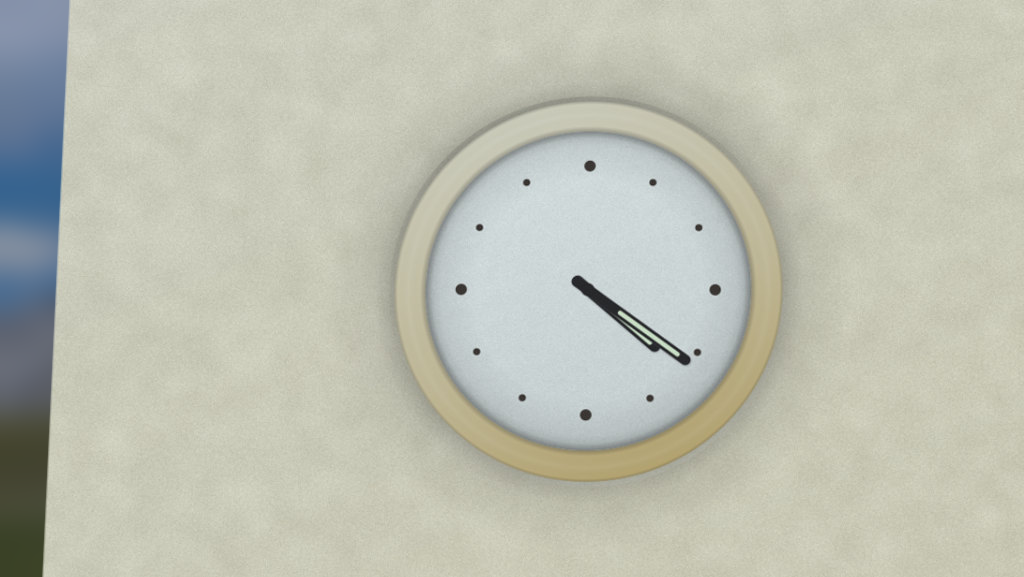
4:21
